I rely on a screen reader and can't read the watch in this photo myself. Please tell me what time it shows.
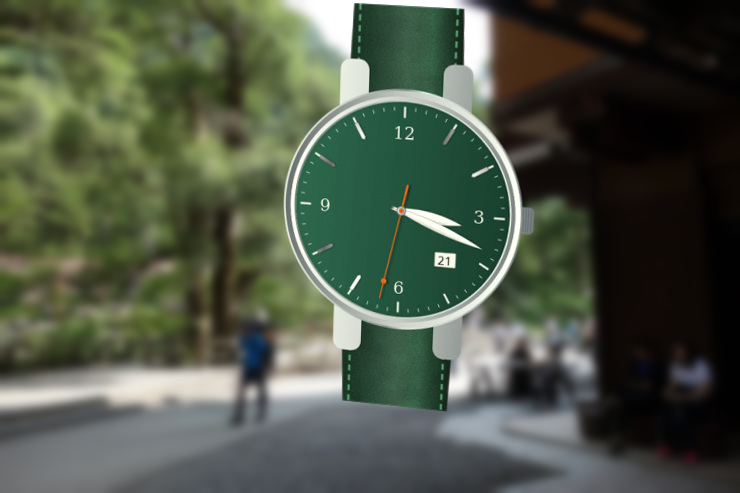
3:18:32
